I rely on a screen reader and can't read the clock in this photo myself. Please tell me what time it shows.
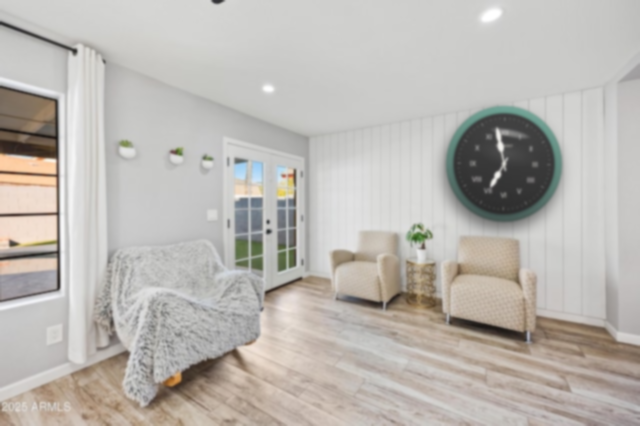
6:58
